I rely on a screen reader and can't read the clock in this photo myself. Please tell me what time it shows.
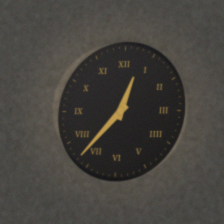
12:37
